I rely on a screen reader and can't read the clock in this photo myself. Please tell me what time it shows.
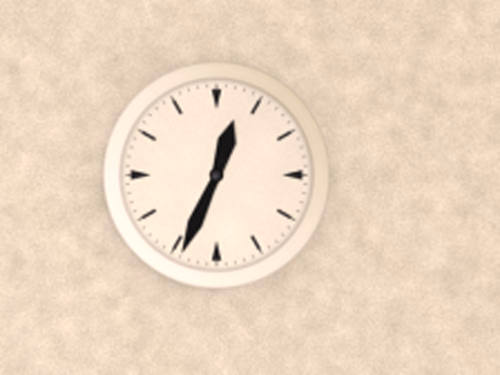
12:34
